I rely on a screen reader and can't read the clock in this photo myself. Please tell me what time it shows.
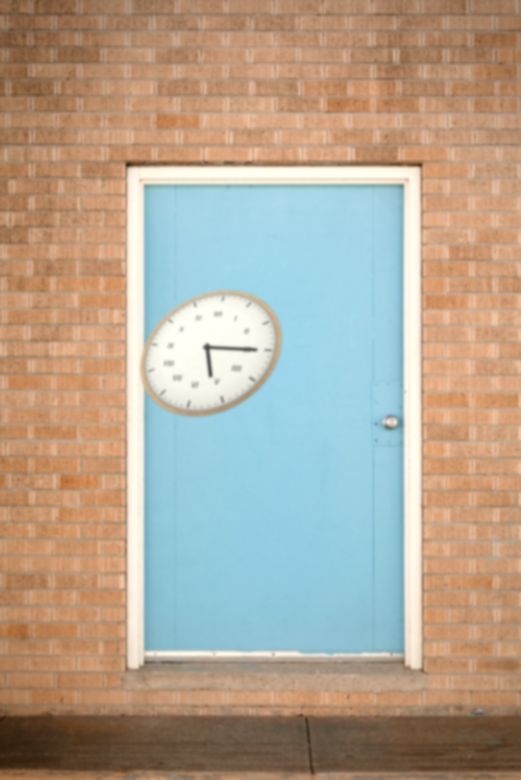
5:15
